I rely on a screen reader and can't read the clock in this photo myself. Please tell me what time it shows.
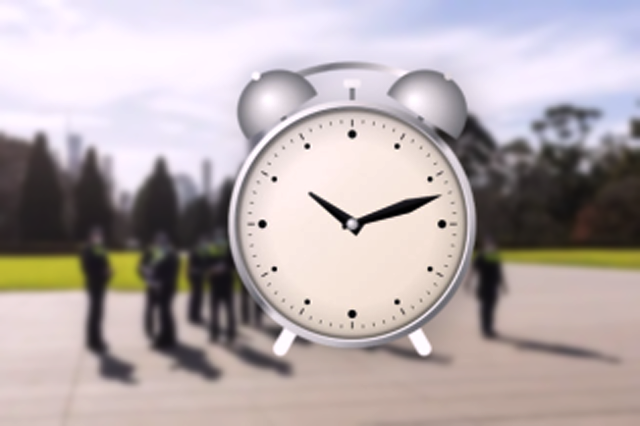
10:12
